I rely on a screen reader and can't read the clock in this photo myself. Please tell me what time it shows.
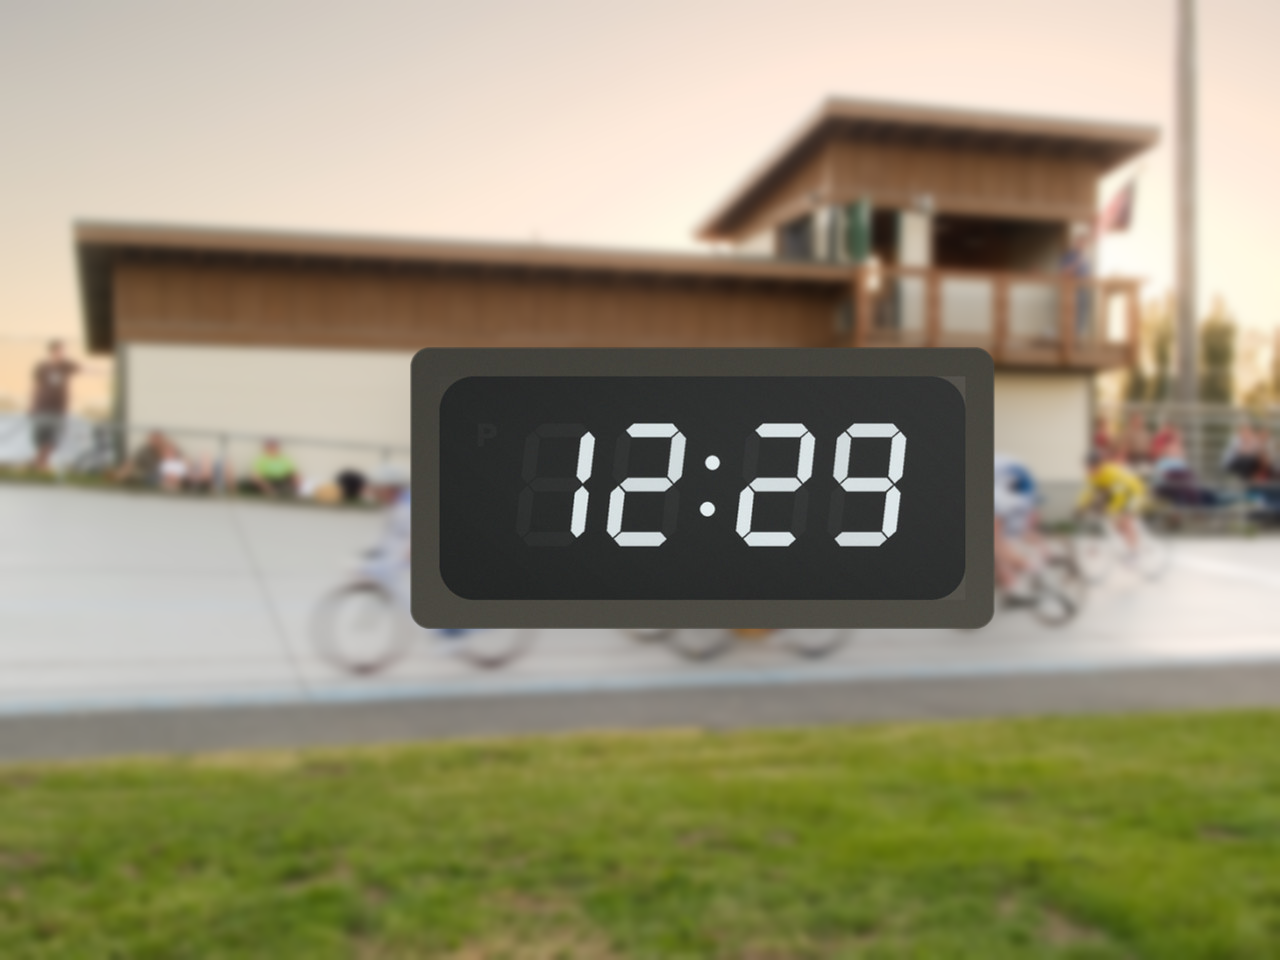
12:29
